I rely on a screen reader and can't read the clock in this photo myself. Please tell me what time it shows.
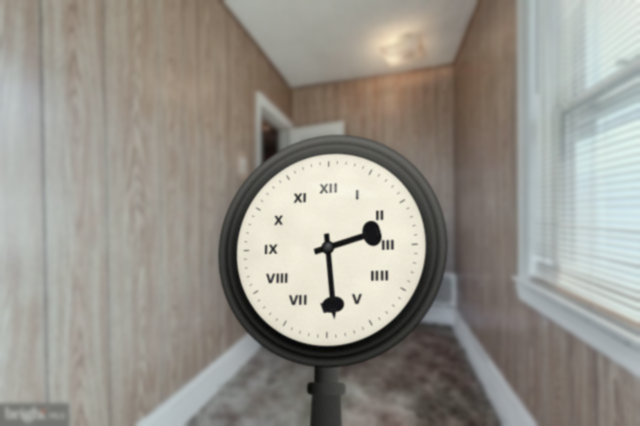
2:29
